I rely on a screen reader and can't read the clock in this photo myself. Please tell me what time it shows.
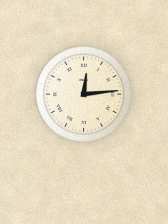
12:14
